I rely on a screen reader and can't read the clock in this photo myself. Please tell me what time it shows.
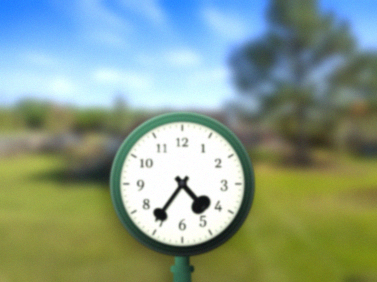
4:36
